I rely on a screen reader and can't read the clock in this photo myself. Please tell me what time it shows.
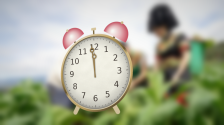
11:59
